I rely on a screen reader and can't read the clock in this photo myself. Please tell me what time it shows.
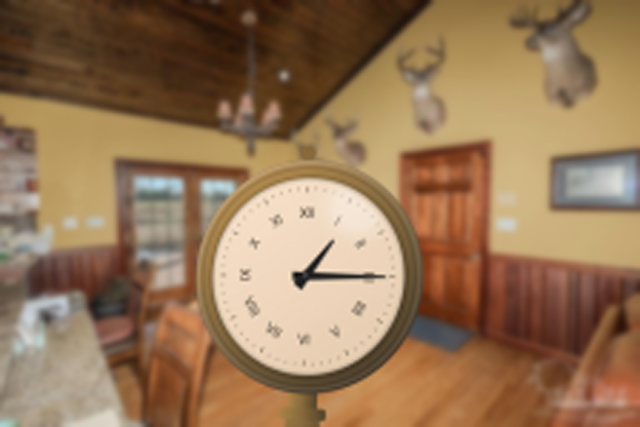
1:15
